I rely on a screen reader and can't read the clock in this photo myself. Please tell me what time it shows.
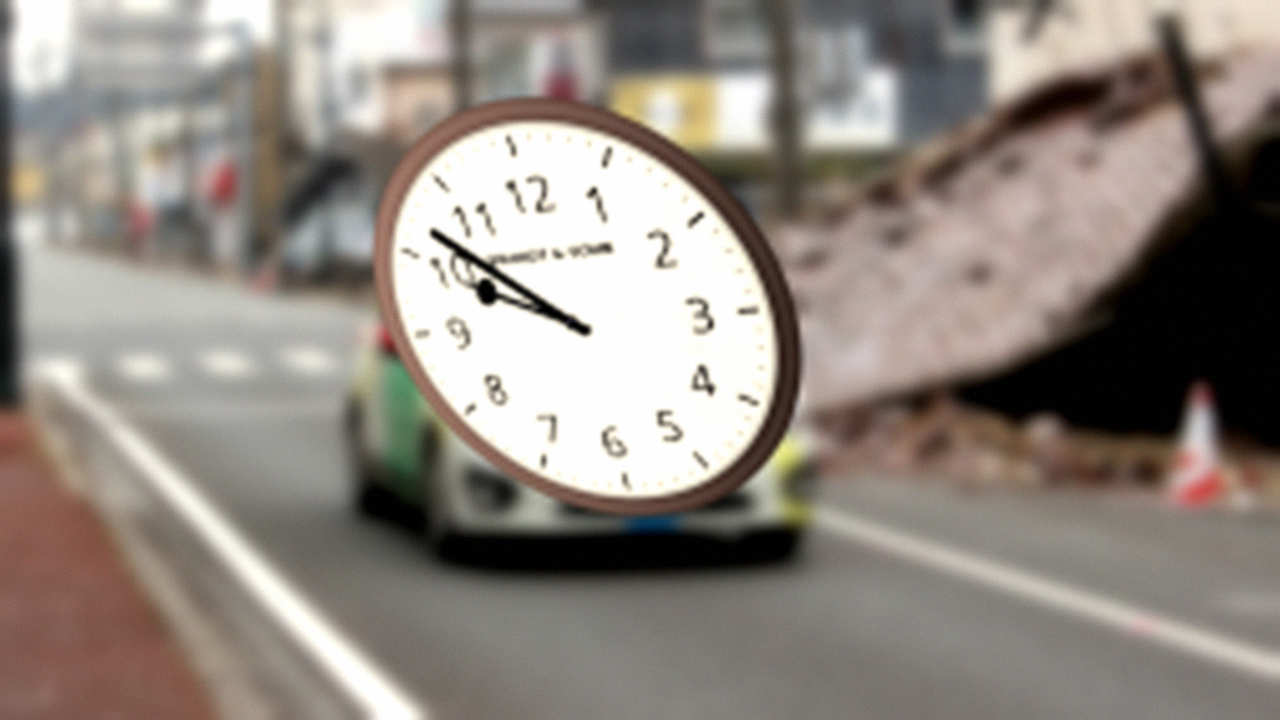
9:52
